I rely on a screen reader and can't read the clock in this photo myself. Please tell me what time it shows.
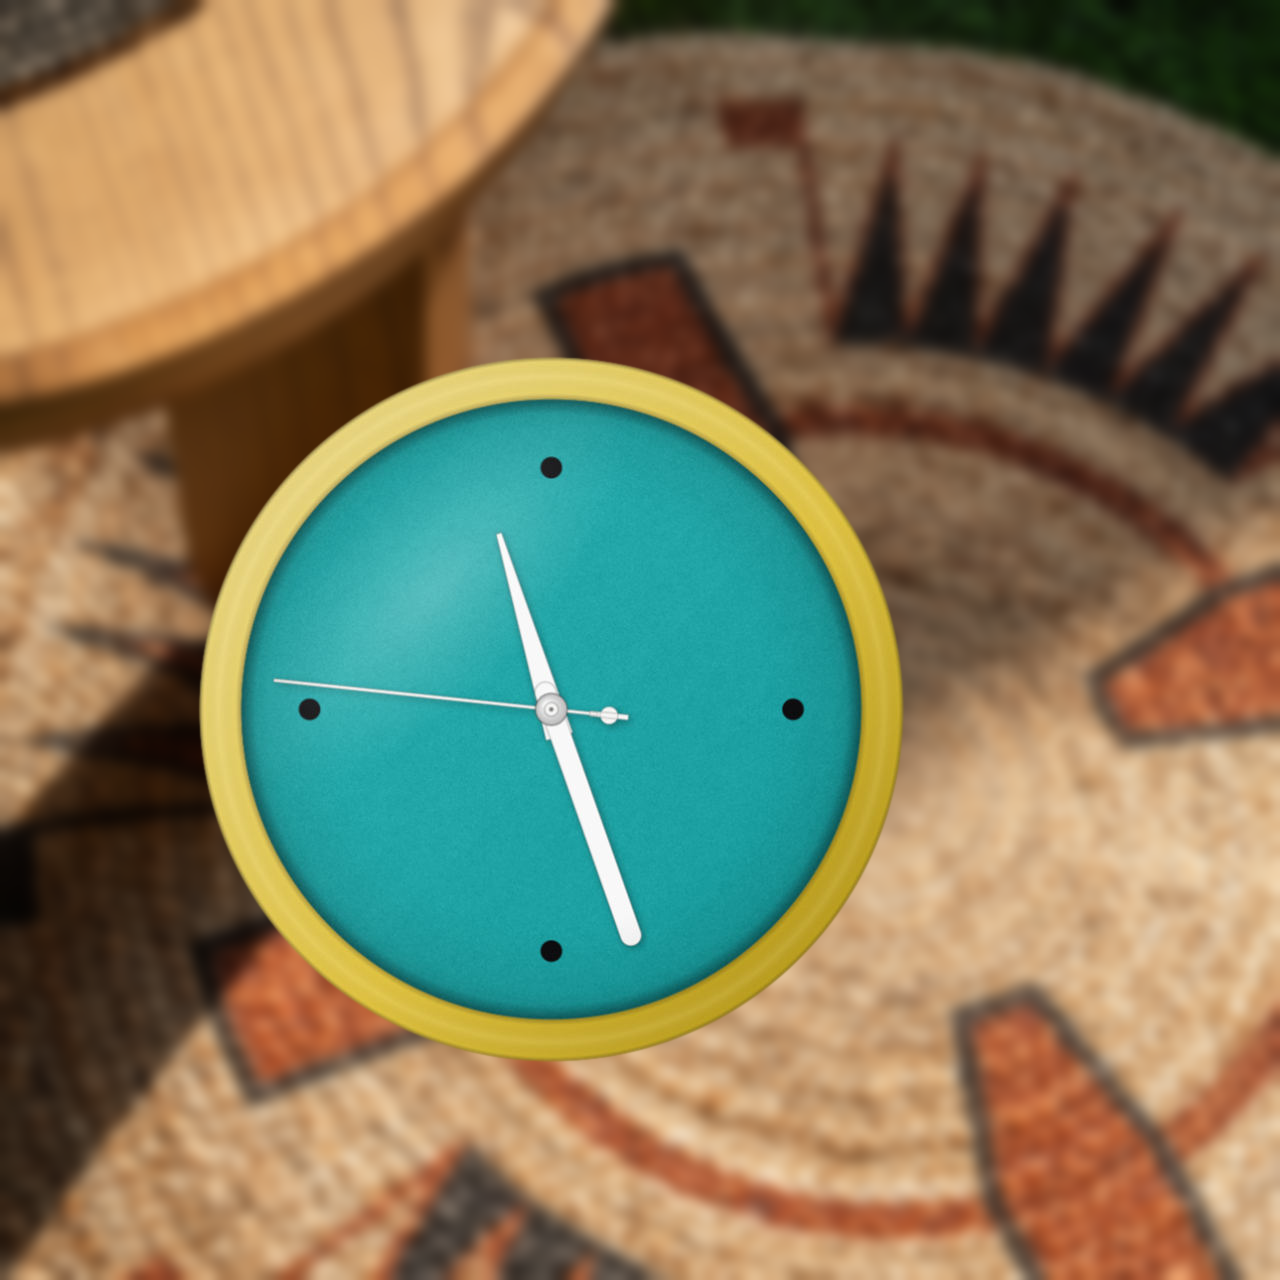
11:26:46
